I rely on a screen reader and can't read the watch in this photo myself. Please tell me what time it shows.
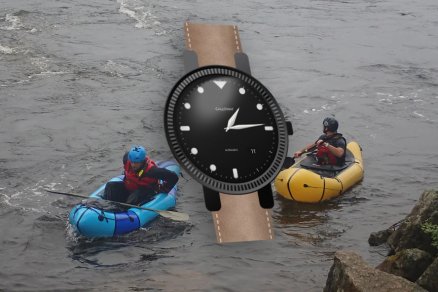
1:14
